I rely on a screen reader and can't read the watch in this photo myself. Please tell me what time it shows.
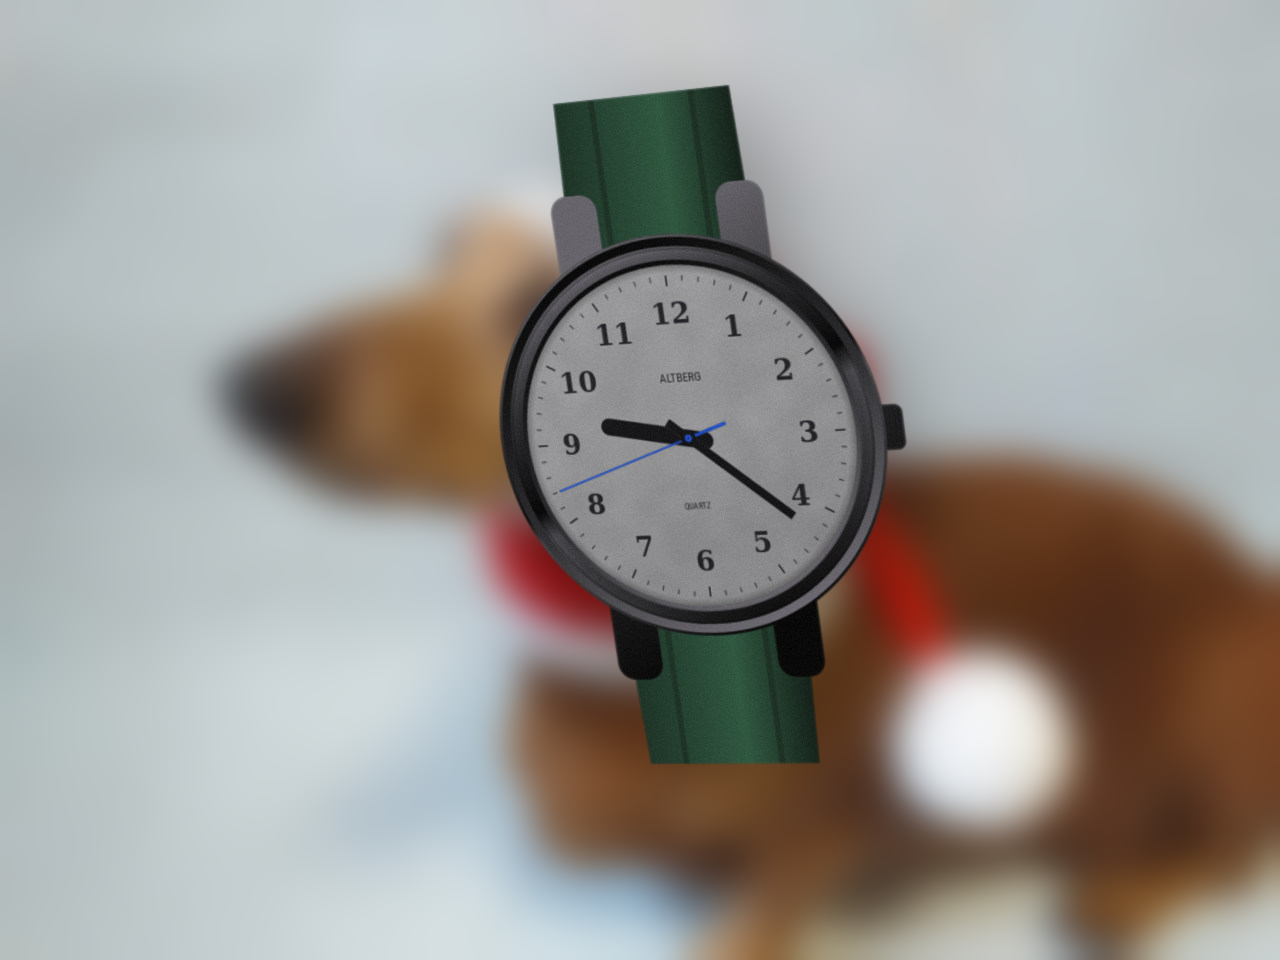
9:21:42
